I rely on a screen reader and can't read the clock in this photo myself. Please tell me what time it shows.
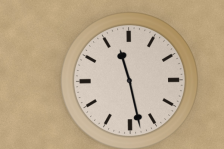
11:28
